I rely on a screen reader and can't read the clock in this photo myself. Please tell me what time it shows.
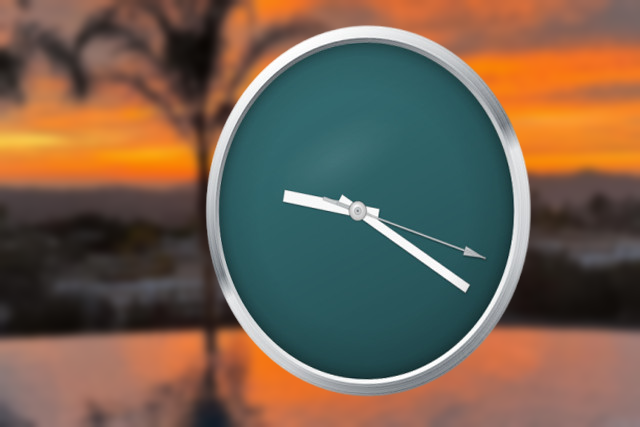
9:20:18
